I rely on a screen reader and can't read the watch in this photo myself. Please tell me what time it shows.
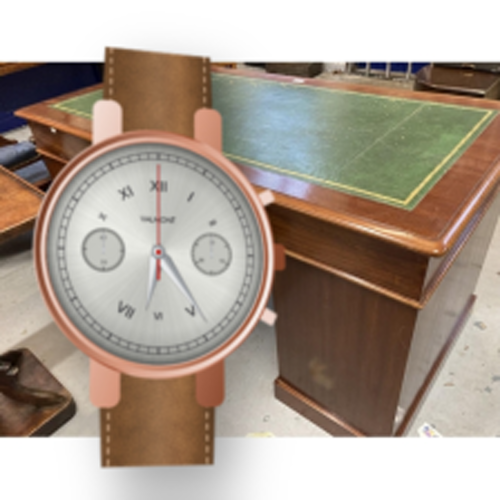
6:24
